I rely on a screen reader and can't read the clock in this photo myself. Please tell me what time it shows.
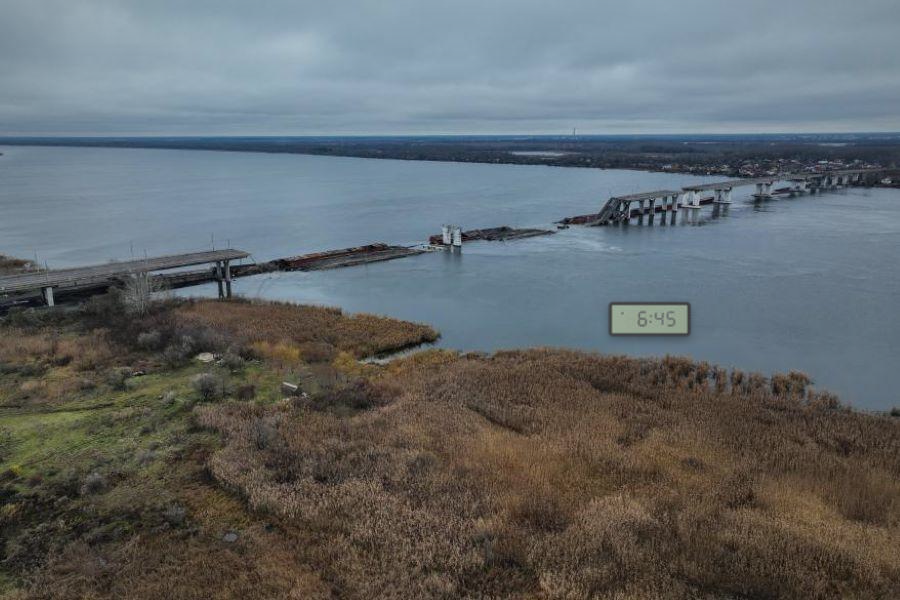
6:45
